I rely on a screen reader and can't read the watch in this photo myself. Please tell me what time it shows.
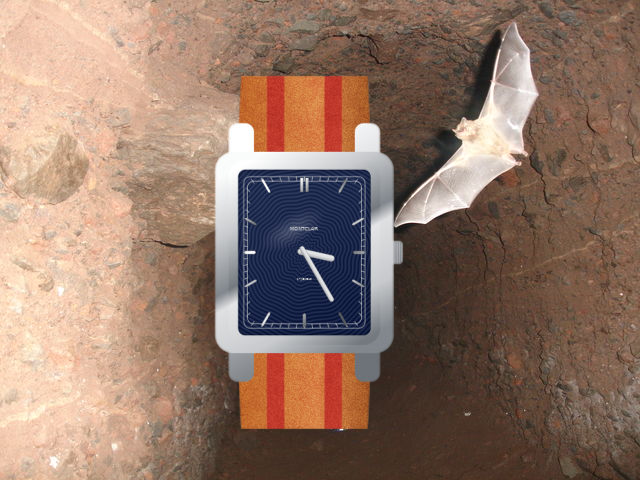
3:25
